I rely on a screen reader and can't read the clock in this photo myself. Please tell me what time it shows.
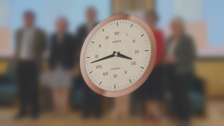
3:43
